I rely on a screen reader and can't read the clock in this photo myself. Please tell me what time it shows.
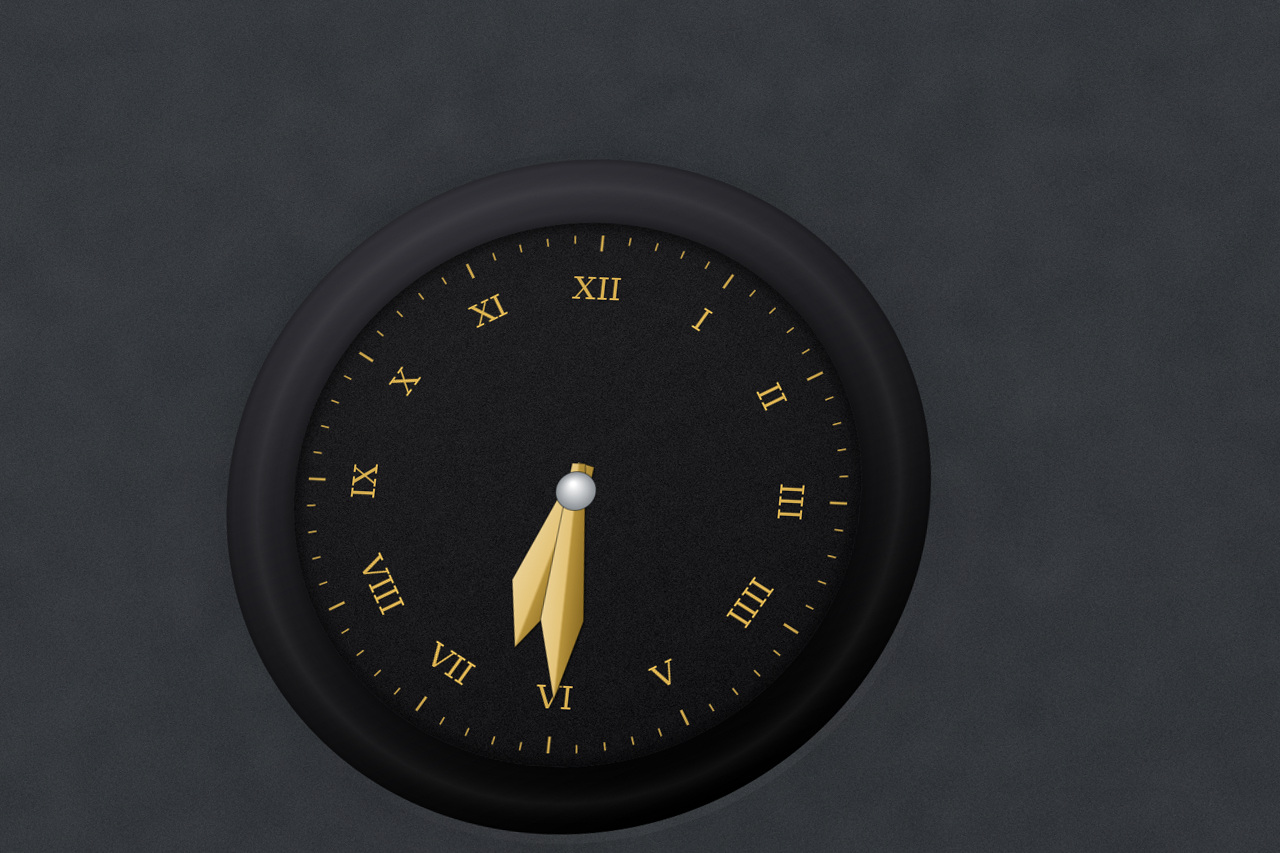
6:30
